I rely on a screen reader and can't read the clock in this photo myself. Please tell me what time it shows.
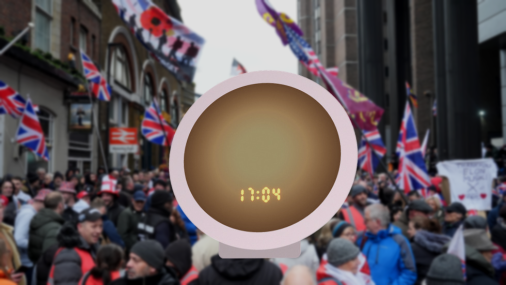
17:04
